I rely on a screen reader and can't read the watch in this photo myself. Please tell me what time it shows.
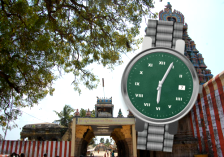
6:04
